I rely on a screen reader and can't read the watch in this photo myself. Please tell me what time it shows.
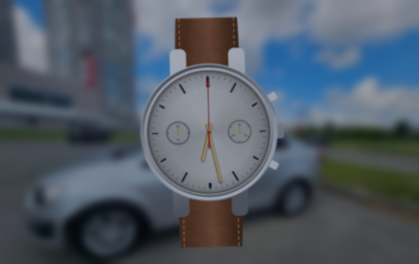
6:28
